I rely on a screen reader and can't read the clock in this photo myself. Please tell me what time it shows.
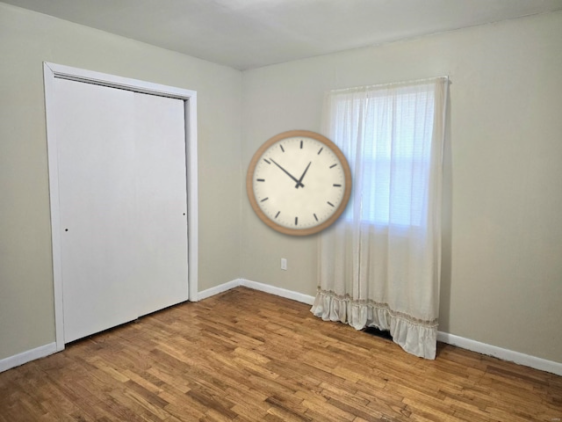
12:51
